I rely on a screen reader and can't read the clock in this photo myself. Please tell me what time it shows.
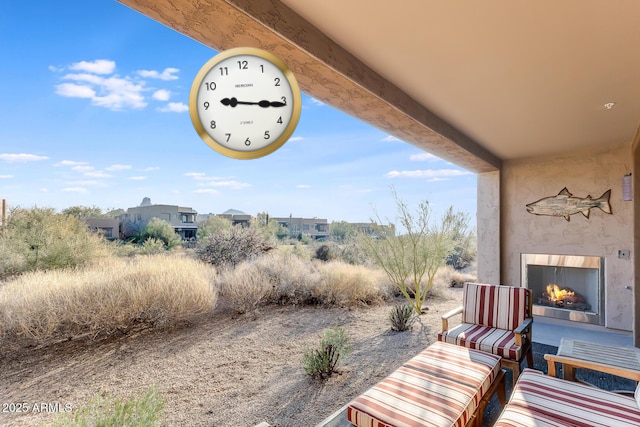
9:16
